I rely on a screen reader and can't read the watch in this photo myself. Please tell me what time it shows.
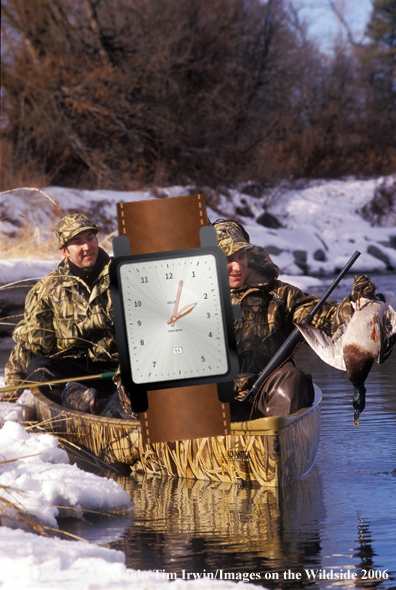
2:03
